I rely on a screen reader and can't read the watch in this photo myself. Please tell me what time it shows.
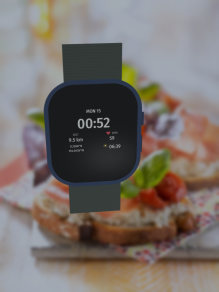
0:52
